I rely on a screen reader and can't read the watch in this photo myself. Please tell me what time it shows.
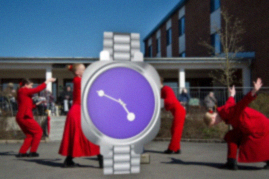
4:49
